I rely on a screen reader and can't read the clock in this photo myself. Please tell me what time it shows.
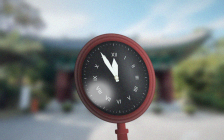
11:55
